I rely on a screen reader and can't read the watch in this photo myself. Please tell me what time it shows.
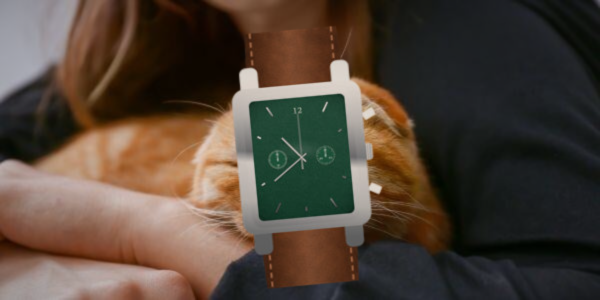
10:39
